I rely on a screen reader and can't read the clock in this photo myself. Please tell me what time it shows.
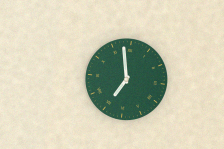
6:58
